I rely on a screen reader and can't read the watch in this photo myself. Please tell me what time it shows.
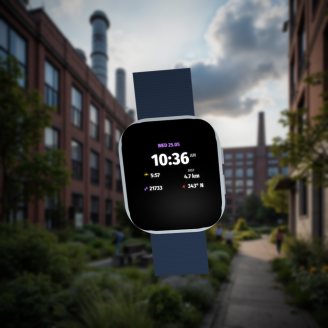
10:36
